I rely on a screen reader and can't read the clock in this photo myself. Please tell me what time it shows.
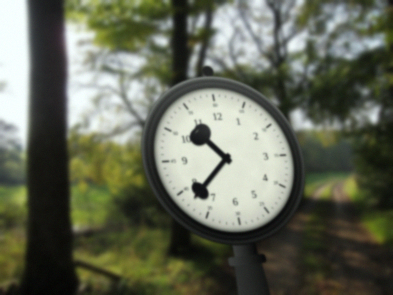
10:38
